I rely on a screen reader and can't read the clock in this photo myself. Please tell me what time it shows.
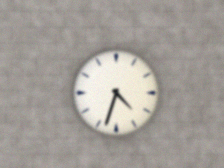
4:33
